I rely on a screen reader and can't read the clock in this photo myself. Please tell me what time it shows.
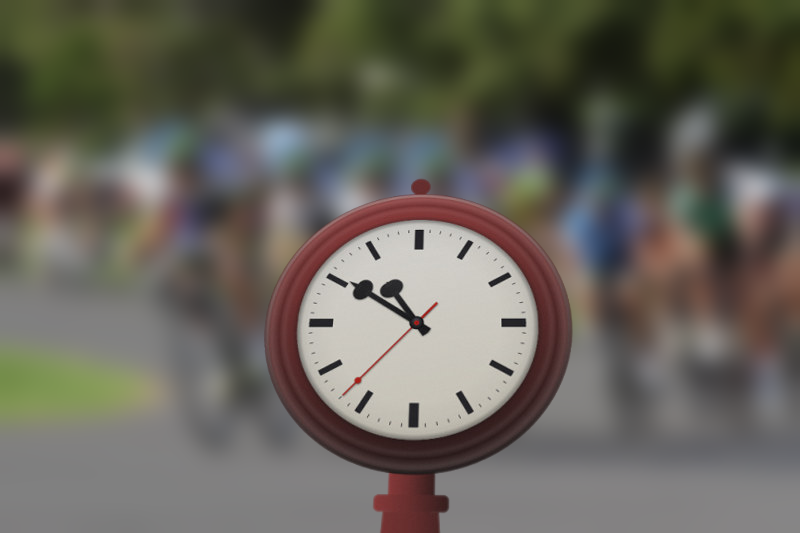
10:50:37
